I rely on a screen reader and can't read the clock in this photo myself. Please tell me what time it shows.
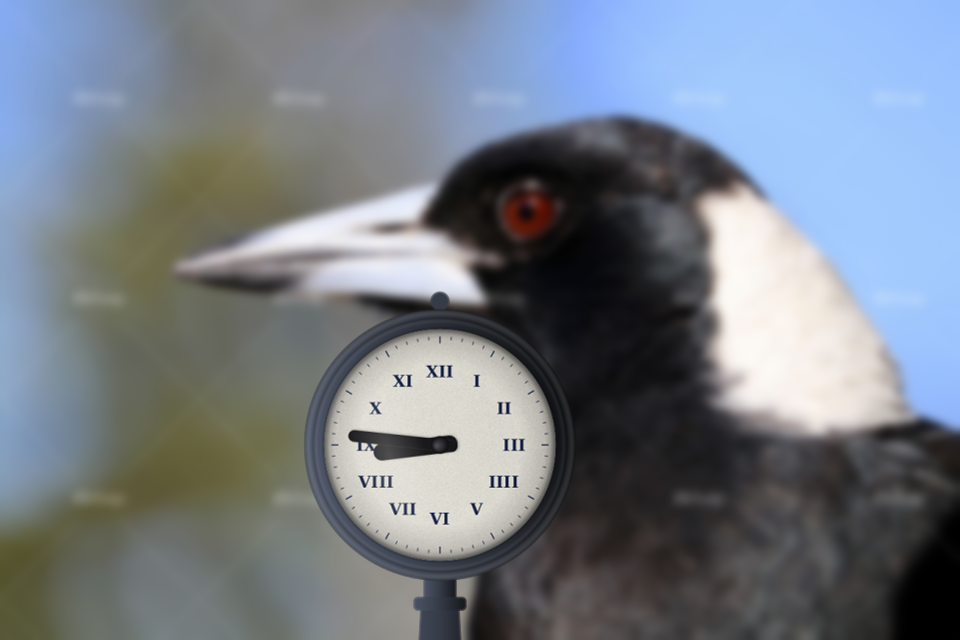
8:46
